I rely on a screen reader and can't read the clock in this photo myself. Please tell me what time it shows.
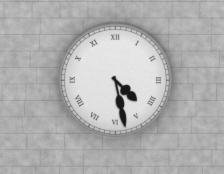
4:28
